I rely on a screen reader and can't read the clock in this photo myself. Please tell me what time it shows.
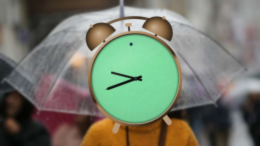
9:43
